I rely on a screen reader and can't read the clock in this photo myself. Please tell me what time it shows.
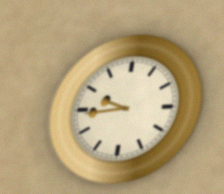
9:44
